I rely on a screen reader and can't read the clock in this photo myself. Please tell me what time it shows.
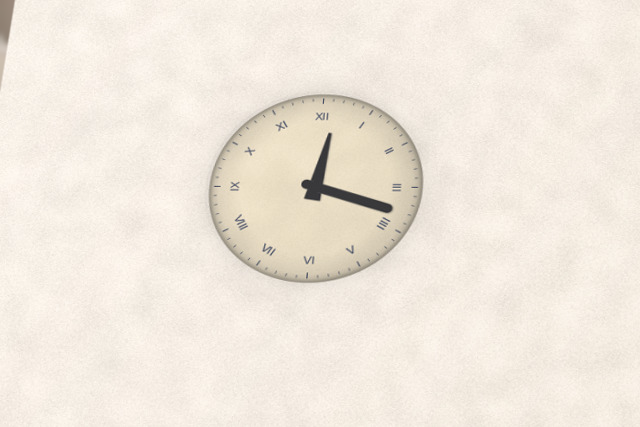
12:18
